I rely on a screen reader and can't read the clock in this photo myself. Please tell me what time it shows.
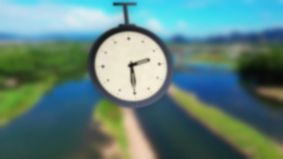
2:30
